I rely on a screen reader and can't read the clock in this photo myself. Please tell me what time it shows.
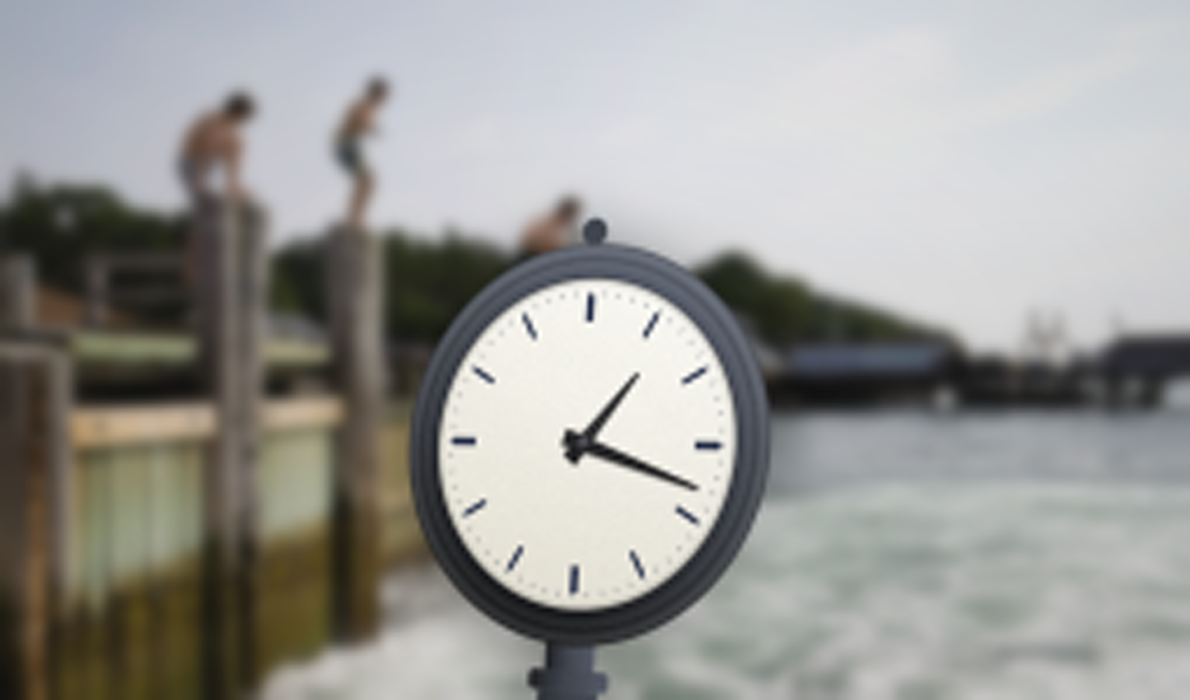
1:18
